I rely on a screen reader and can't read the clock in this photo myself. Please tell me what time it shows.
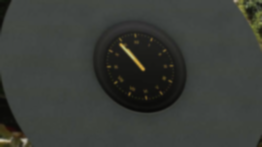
10:54
